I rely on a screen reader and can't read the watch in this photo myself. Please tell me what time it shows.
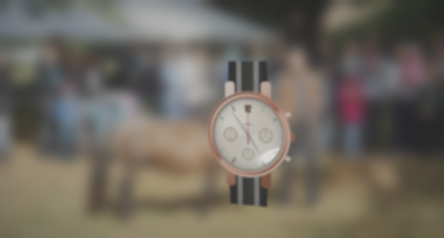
4:54
